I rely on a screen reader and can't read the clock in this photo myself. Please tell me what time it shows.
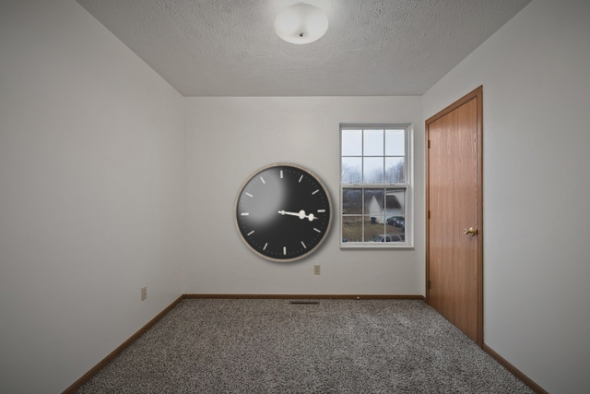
3:17
